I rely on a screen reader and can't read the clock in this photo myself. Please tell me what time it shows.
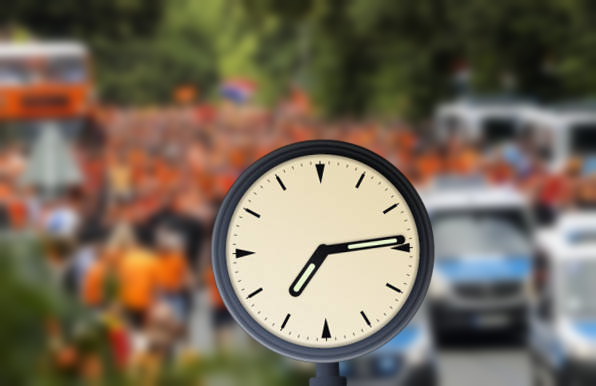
7:14
